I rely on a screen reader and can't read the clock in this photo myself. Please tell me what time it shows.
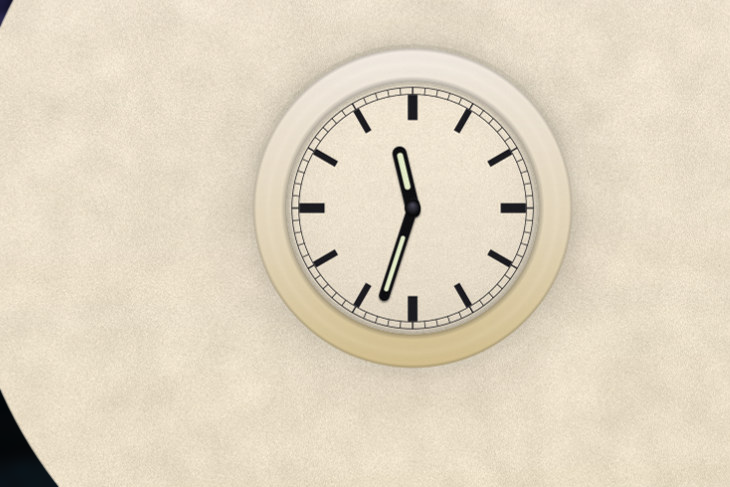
11:33
